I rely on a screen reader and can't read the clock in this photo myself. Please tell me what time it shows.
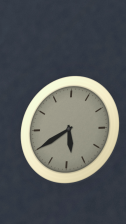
5:40
